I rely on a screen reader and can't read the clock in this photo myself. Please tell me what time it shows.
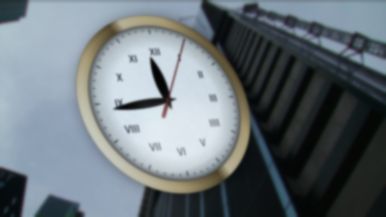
11:44:05
